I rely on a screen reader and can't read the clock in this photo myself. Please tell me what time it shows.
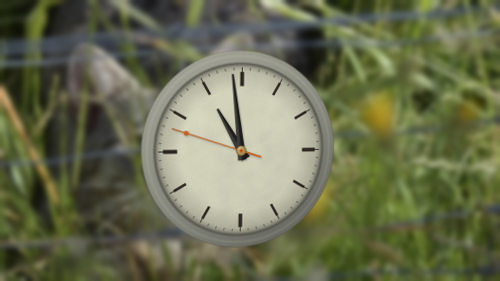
10:58:48
